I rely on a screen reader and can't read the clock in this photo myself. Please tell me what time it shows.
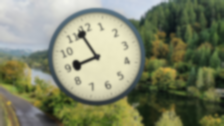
8:58
